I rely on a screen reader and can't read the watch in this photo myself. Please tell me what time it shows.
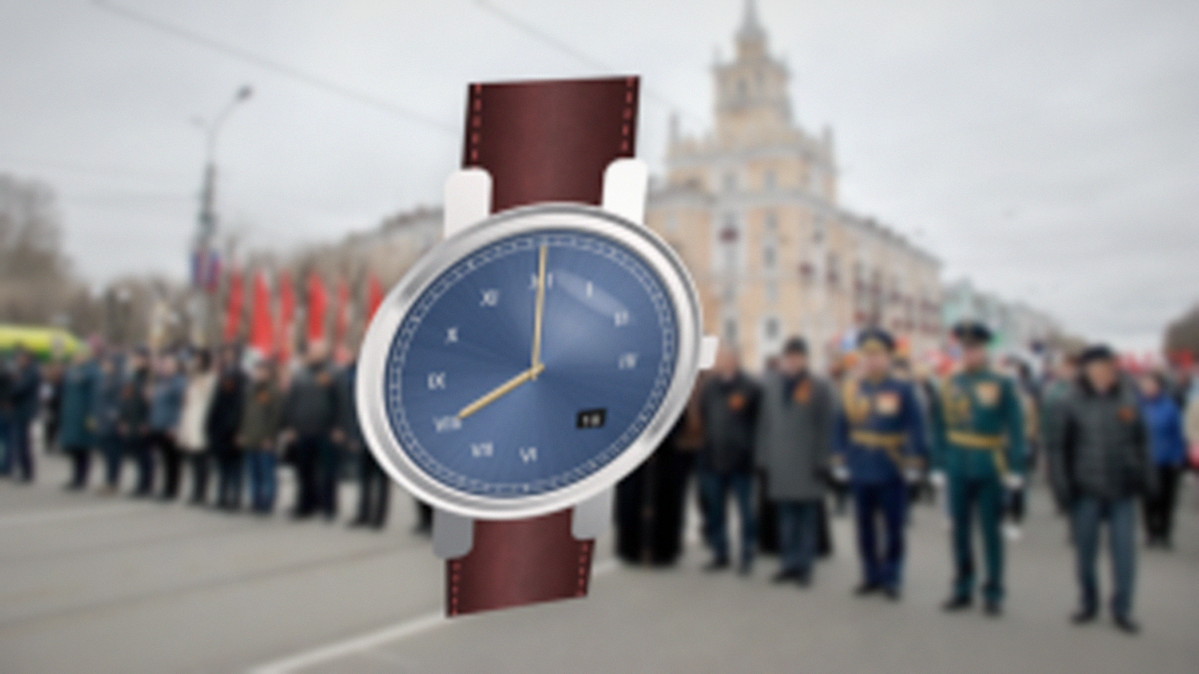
8:00
